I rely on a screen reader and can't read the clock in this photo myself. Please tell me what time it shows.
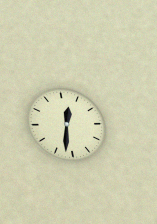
12:32
